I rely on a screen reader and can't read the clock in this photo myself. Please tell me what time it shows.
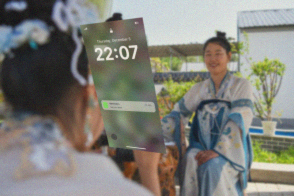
22:07
